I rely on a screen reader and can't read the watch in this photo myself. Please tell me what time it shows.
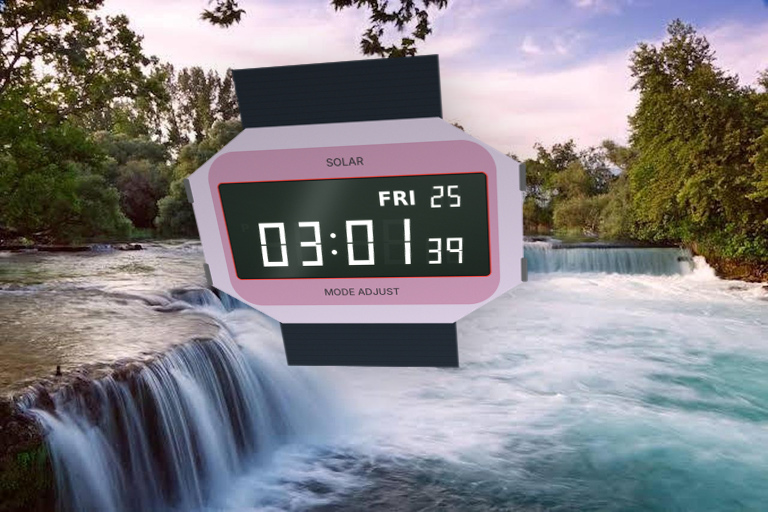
3:01:39
